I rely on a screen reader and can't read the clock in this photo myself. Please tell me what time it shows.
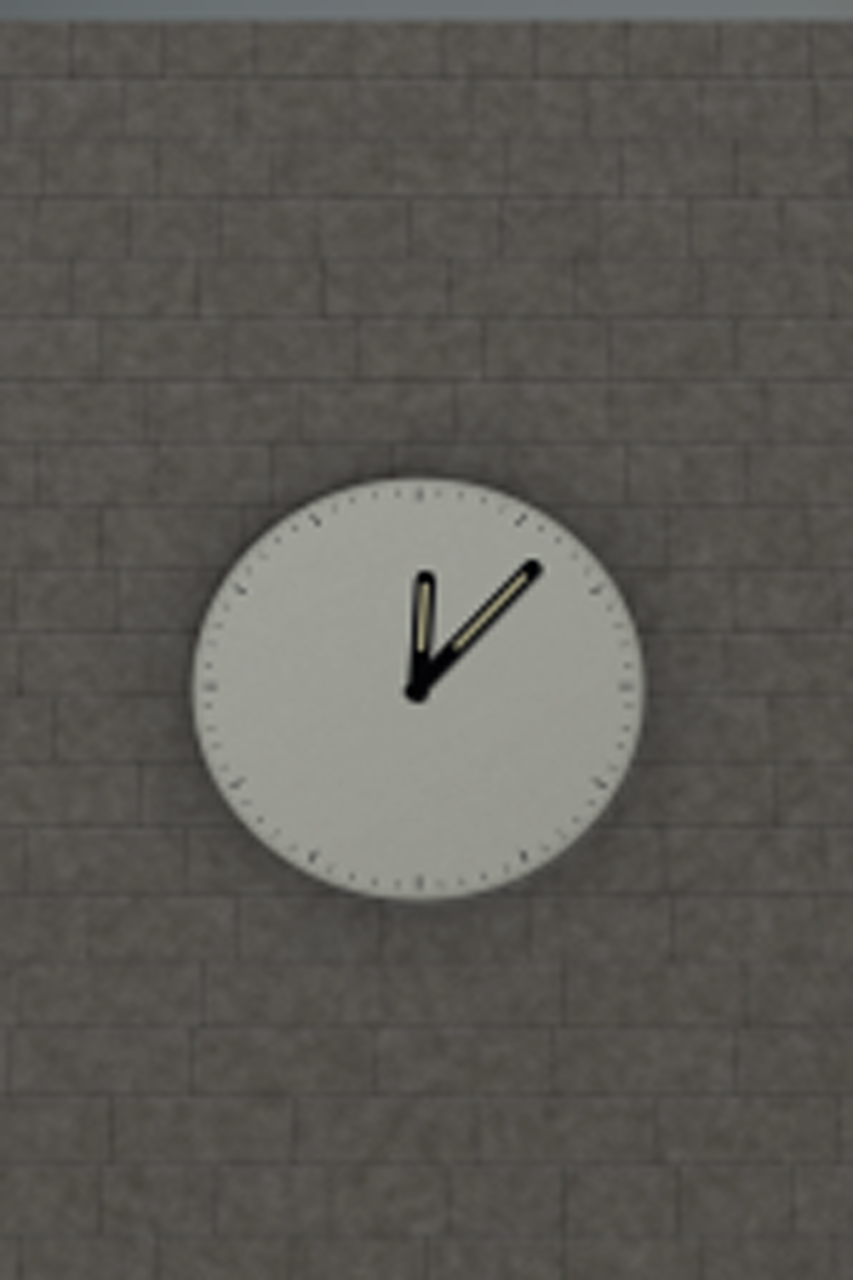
12:07
